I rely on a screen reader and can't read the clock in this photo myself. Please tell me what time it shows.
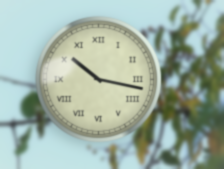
10:17
